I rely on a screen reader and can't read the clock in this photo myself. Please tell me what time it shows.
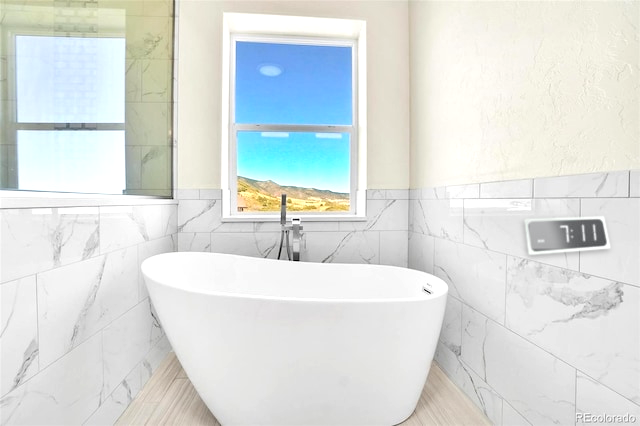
7:11
